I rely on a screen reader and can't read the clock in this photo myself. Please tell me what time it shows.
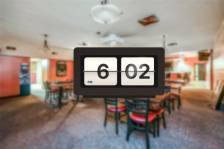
6:02
